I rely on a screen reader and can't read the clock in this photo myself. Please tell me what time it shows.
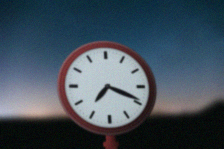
7:19
